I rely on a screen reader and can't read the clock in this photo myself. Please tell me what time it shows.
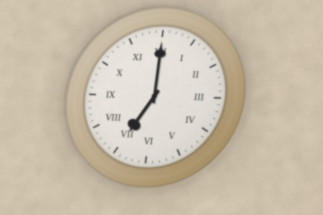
7:00
